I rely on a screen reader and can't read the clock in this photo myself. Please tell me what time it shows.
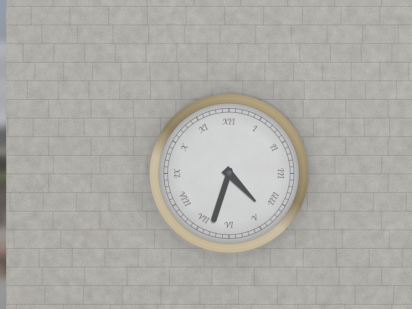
4:33
